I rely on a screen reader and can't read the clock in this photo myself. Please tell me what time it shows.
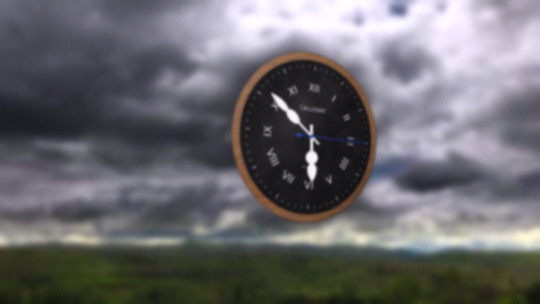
5:51:15
